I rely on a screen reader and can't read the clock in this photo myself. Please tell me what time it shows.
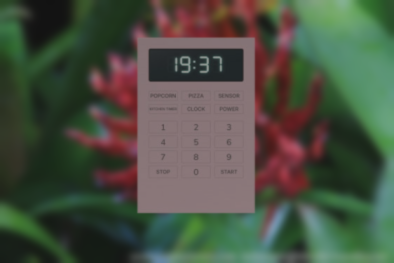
19:37
